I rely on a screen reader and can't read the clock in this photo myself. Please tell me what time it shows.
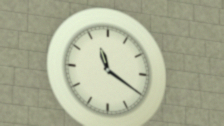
11:20
